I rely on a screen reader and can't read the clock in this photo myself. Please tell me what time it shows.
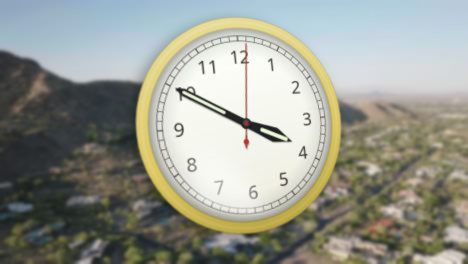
3:50:01
